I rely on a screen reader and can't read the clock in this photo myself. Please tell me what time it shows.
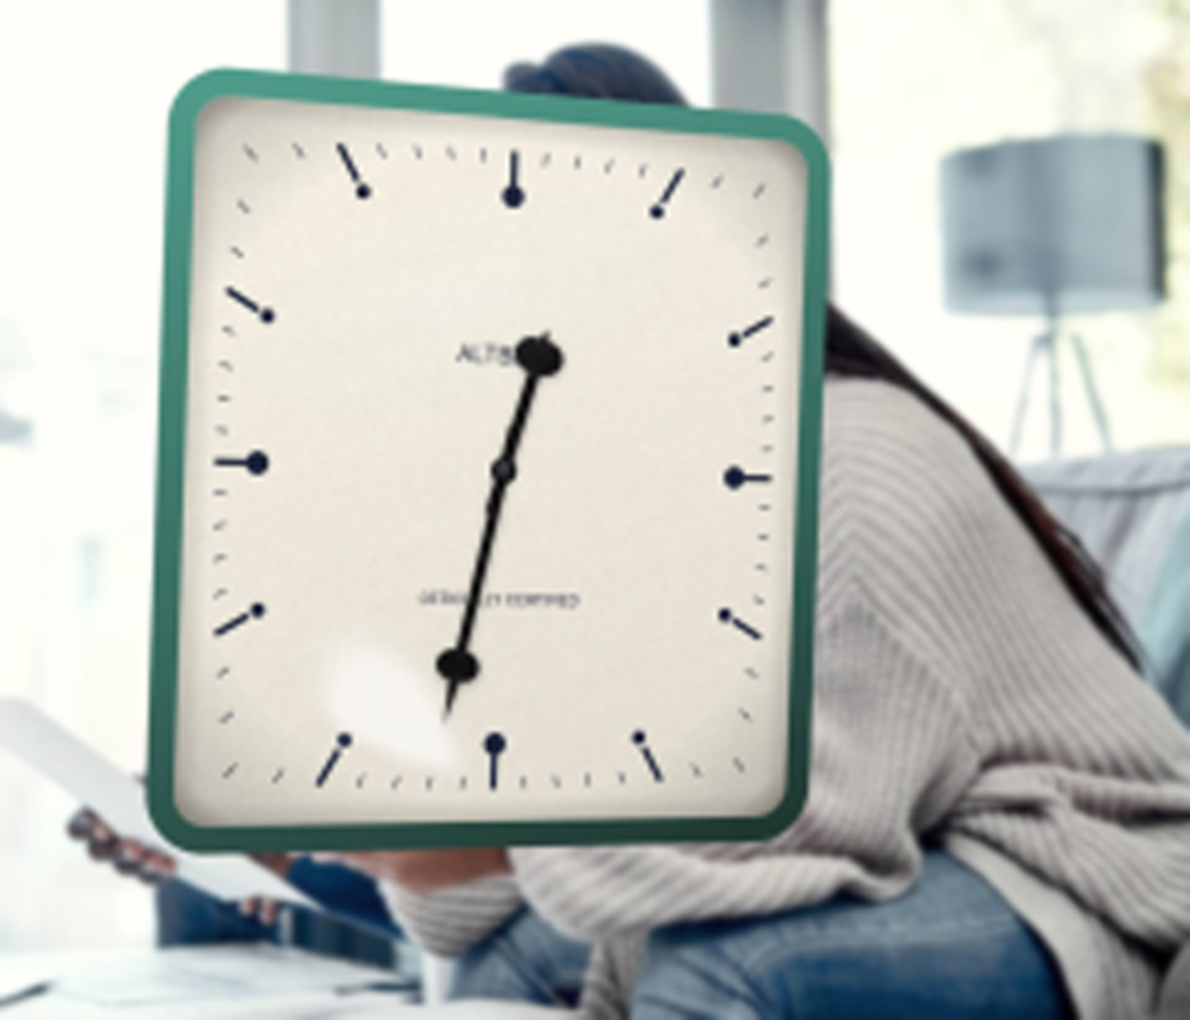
12:32
